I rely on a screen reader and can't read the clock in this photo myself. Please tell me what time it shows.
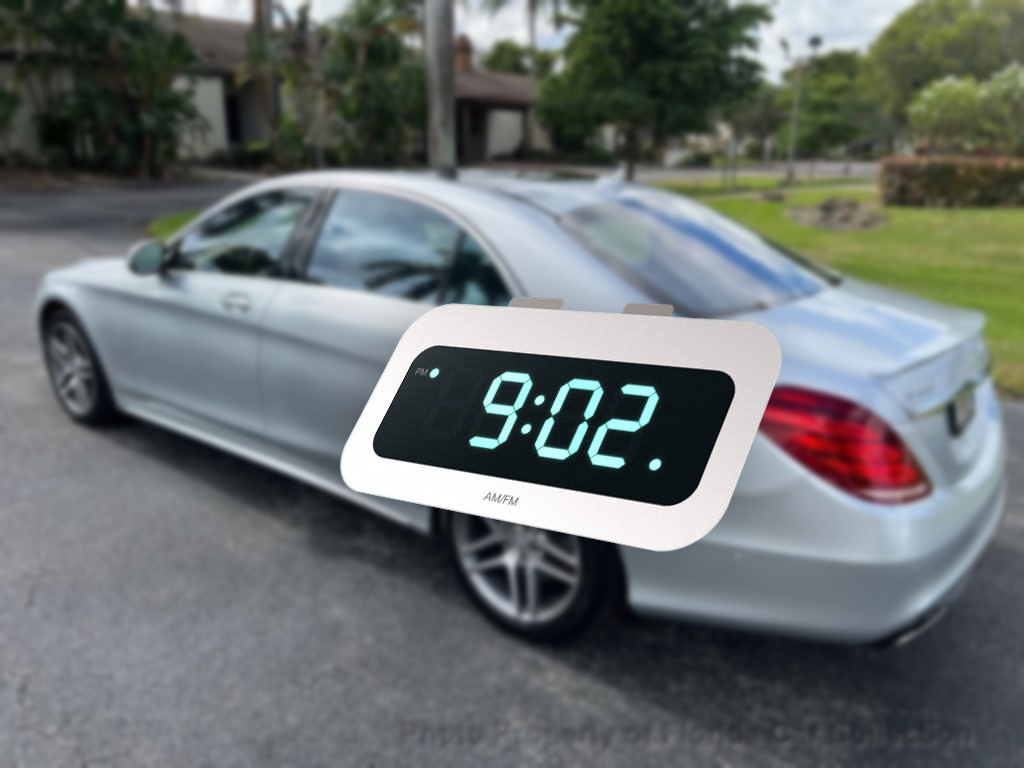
9:02
